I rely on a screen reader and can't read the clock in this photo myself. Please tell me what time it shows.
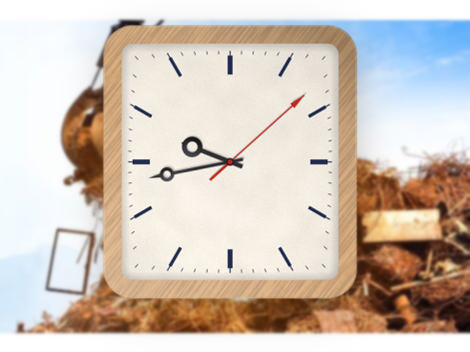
9:43:08
